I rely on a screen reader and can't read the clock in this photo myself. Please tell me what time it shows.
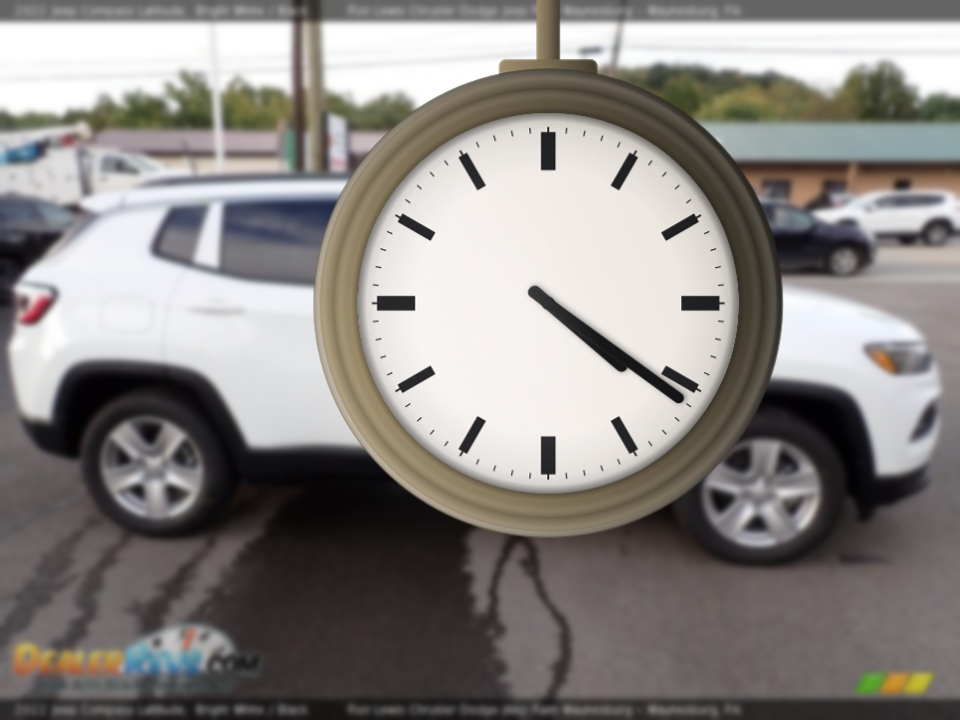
4:21
